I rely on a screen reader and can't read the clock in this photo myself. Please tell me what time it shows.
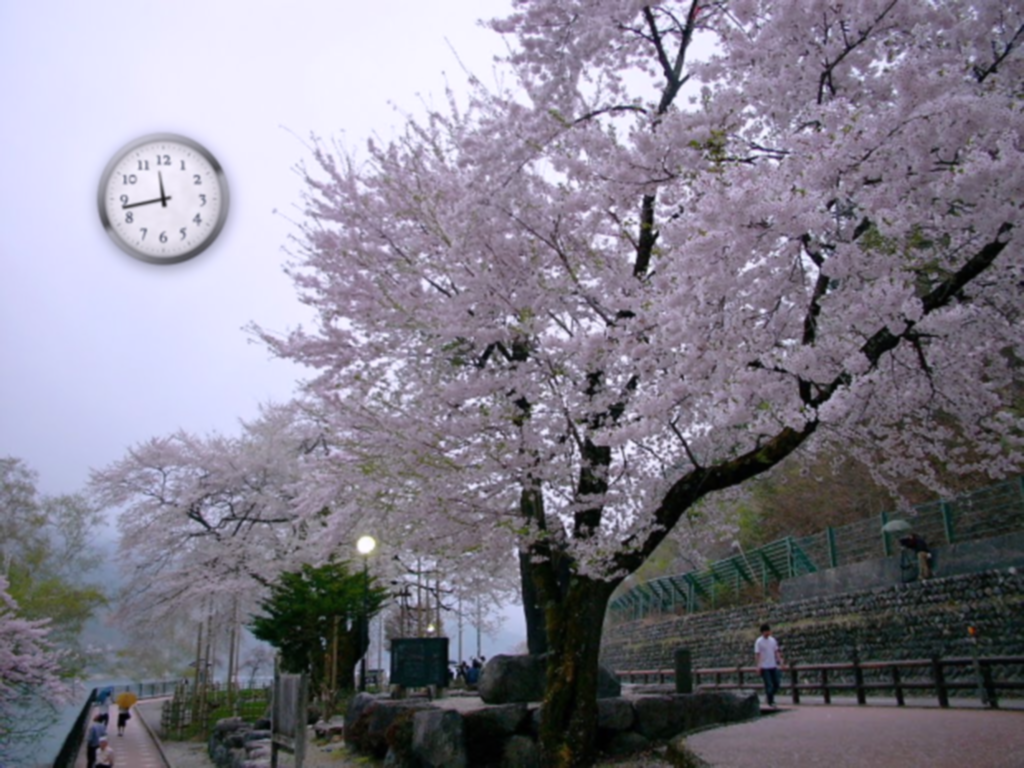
11:43
